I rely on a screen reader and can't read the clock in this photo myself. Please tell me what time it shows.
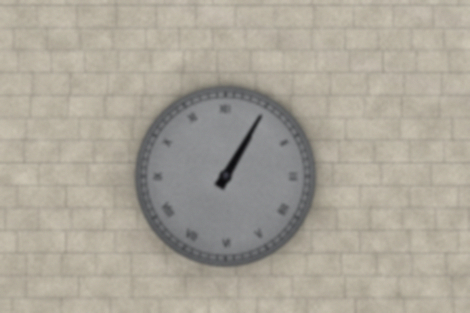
1:05
